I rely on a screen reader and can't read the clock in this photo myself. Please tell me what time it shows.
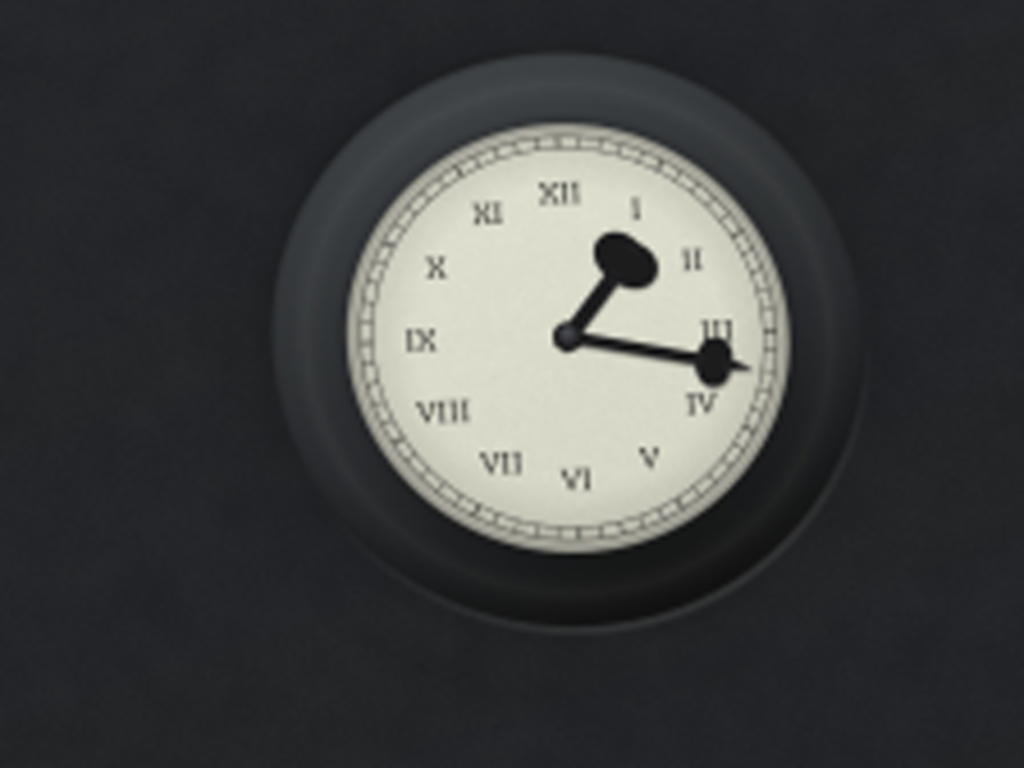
1:17
